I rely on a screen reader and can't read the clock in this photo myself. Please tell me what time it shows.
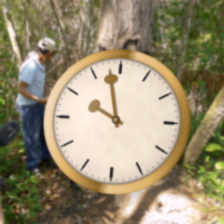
9:58
